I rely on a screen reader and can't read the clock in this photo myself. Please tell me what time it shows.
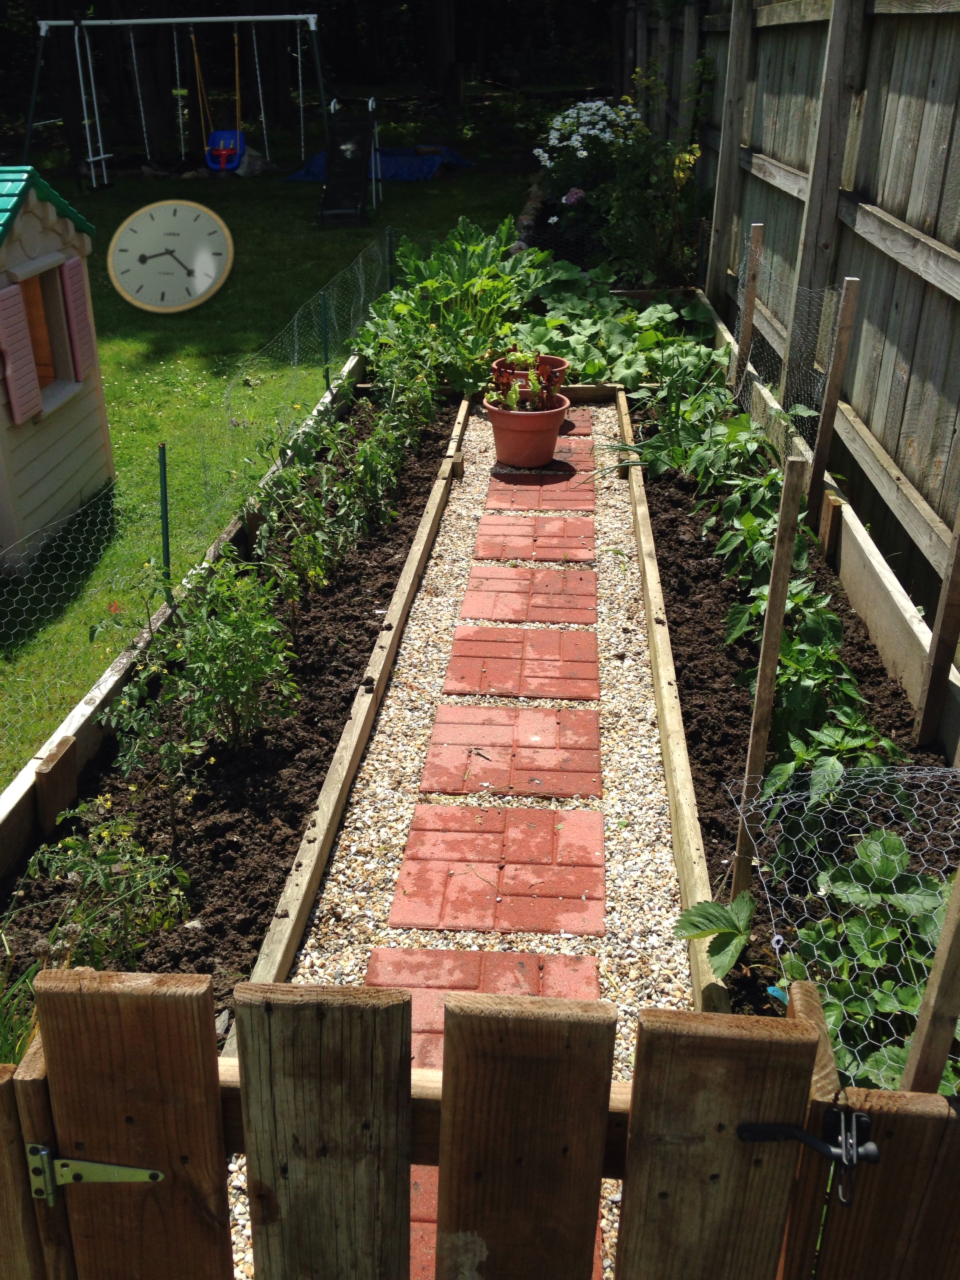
8:22
